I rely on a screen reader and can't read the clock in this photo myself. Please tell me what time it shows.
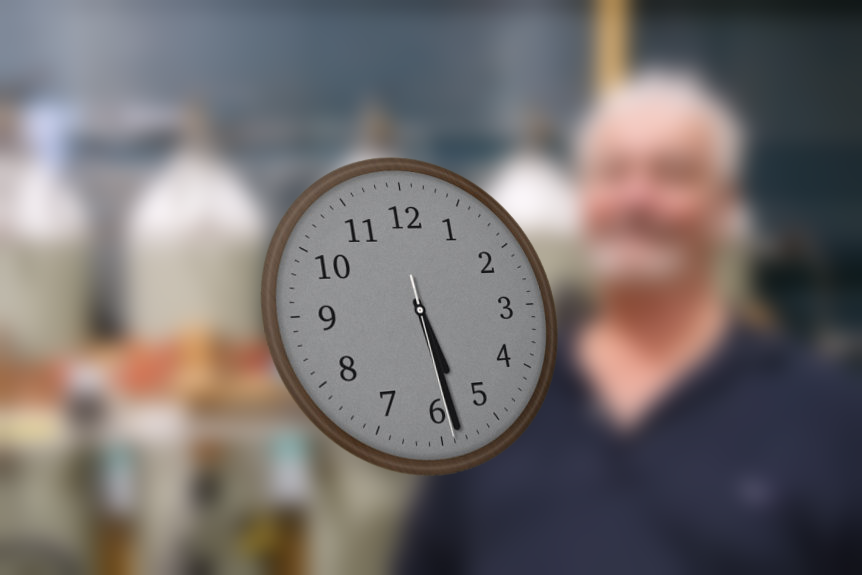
5:28:29
